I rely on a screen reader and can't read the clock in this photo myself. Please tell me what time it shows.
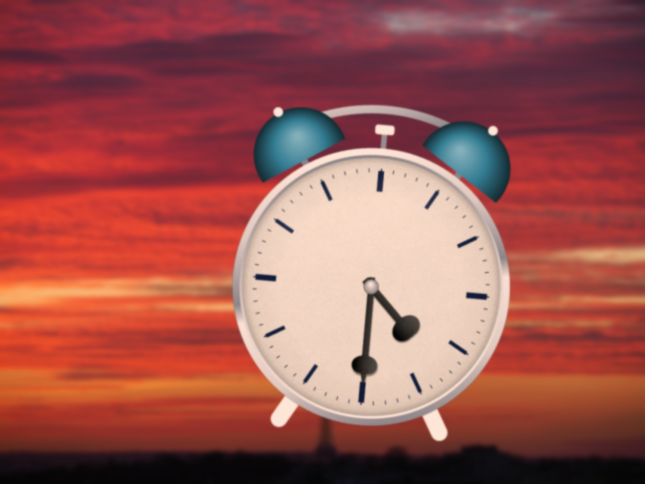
4:30
